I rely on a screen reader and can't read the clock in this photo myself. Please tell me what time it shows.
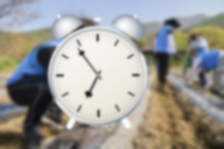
6:54
